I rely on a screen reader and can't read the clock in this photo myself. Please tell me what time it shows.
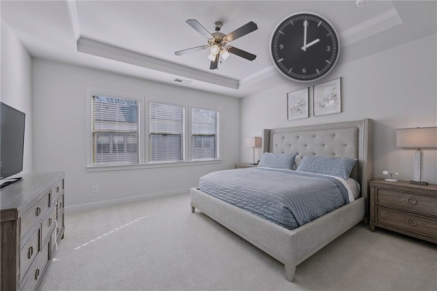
2:00
